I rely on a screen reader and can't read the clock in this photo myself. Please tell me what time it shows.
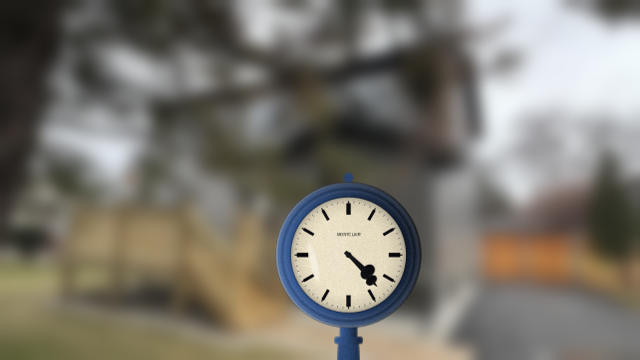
4:23
